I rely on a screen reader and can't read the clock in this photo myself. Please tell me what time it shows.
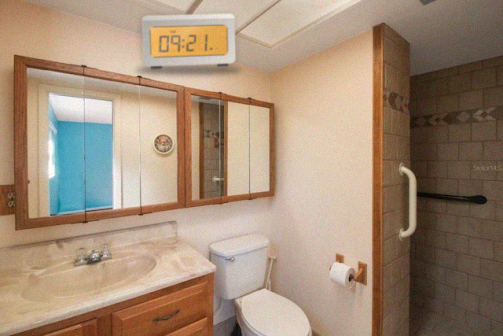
9:21
